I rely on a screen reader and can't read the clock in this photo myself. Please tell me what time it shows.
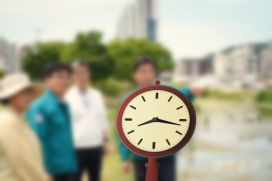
8:17
